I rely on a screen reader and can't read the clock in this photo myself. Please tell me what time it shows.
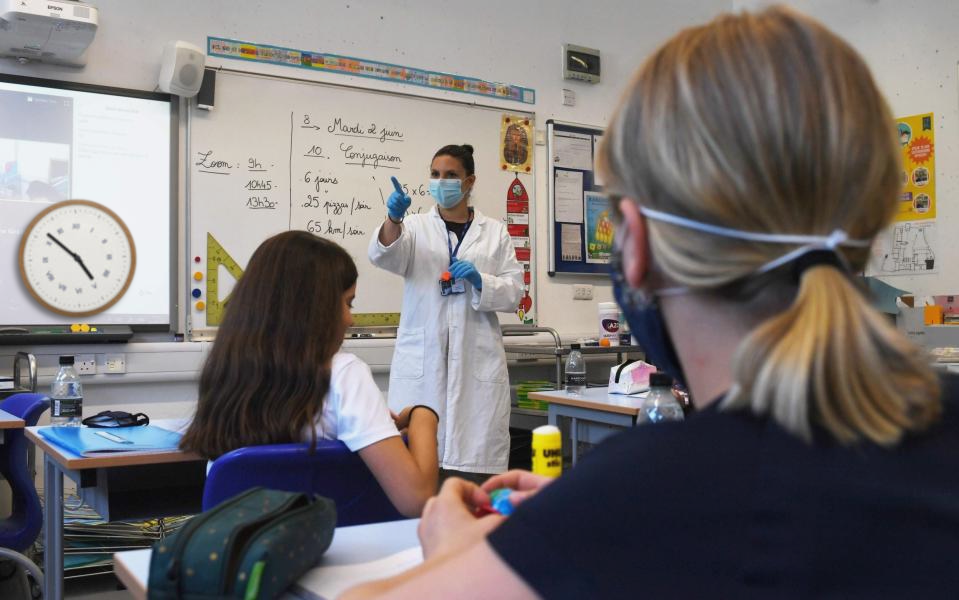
4:52
